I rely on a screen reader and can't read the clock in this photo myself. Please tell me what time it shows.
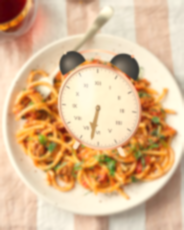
6:32
